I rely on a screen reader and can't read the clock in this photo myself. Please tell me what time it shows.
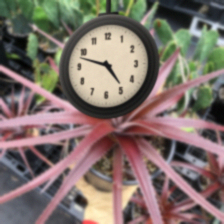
4:48
